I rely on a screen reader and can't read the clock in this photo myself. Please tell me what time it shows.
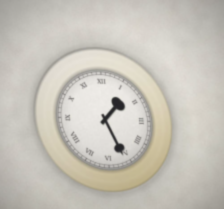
1:26
